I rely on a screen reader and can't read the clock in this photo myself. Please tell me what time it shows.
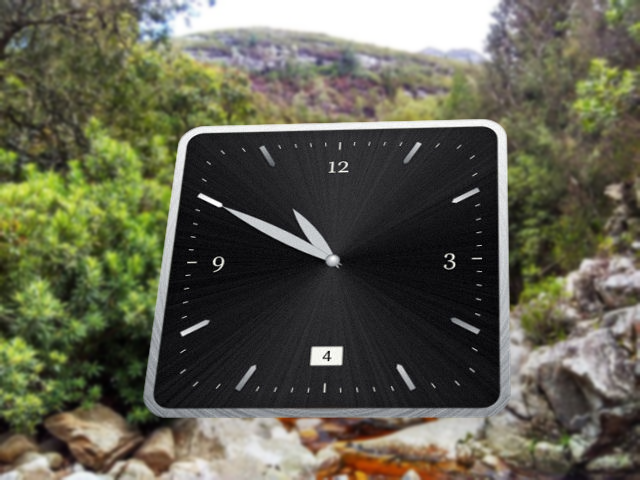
10:50
